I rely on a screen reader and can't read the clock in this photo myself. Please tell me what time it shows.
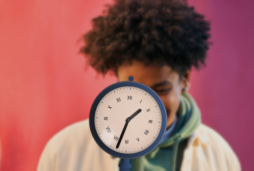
1:33
